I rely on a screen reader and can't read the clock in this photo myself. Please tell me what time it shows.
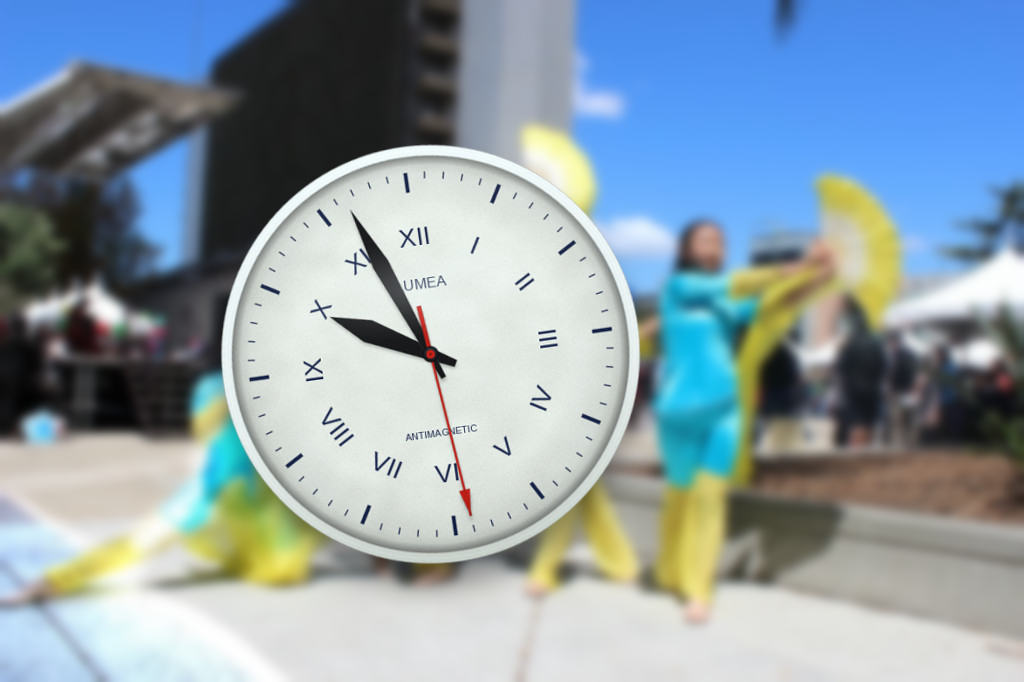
9:56:29
